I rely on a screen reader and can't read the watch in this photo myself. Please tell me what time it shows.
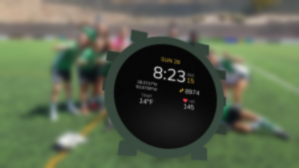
8:23
